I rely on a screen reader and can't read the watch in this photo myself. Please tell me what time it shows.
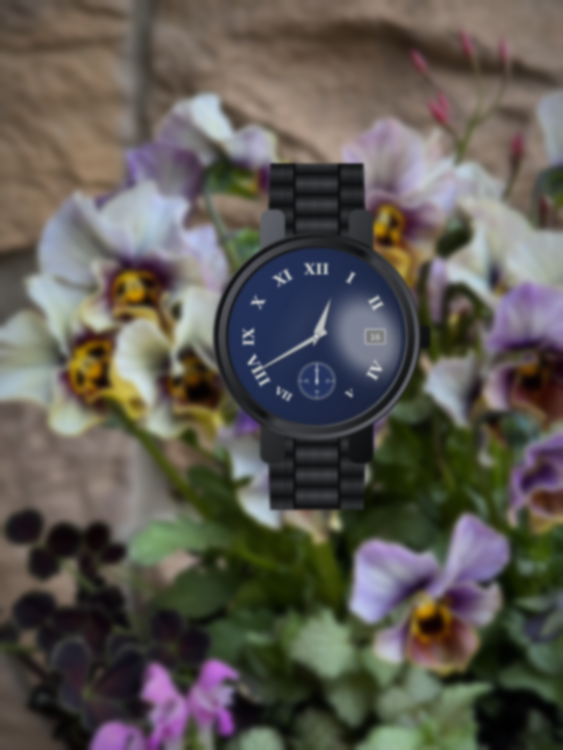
12:40
